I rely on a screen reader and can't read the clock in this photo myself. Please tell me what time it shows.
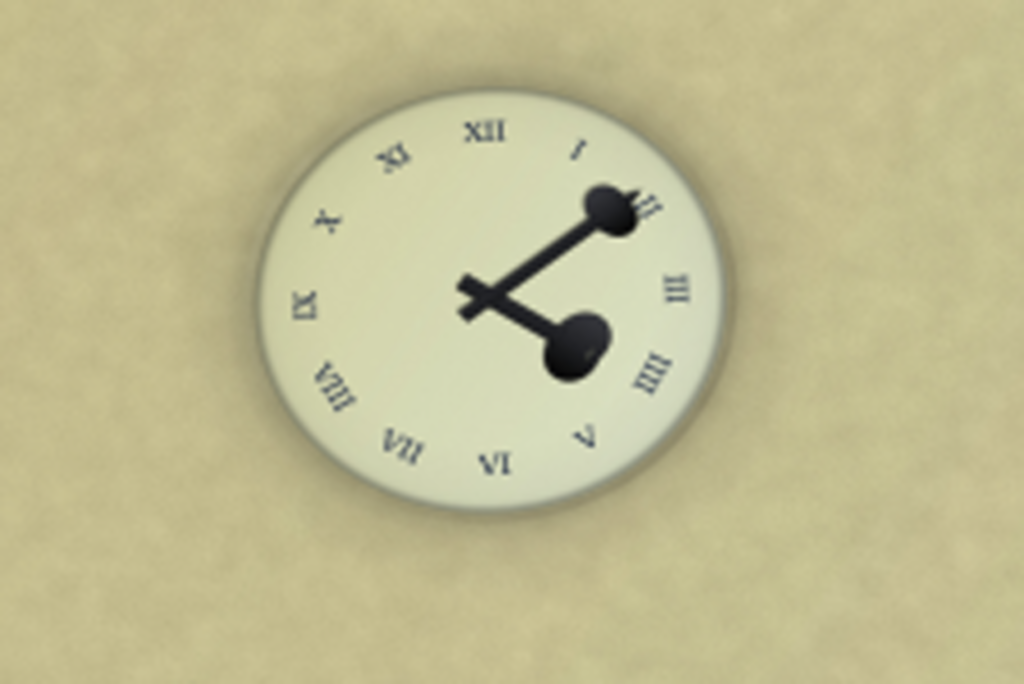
4:09
